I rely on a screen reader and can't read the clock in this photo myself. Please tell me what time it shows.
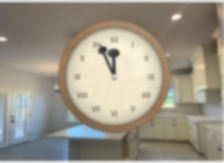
11:56
